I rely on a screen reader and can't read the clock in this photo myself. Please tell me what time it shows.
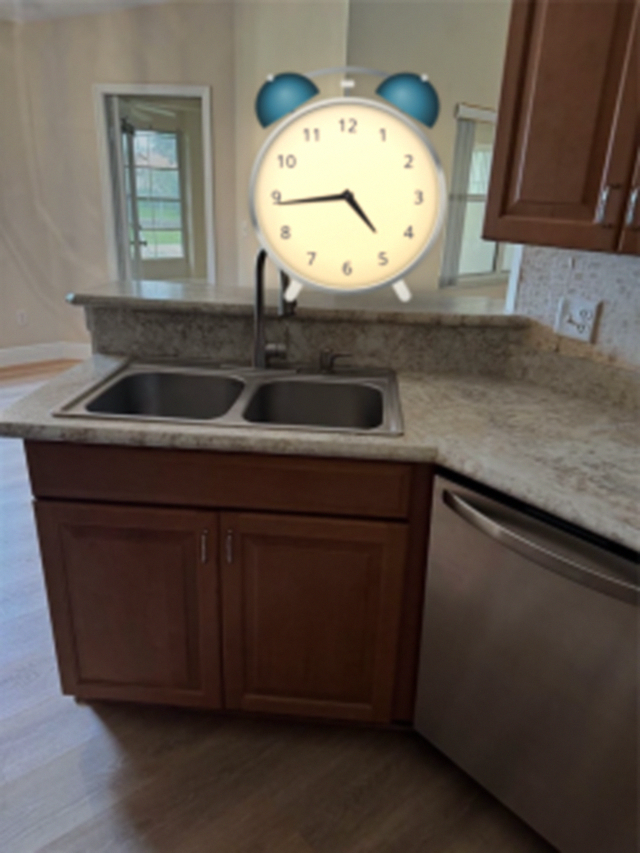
4:44
